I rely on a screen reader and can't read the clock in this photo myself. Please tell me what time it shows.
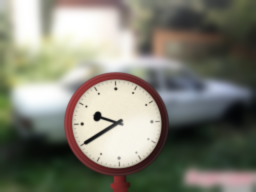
9:40
